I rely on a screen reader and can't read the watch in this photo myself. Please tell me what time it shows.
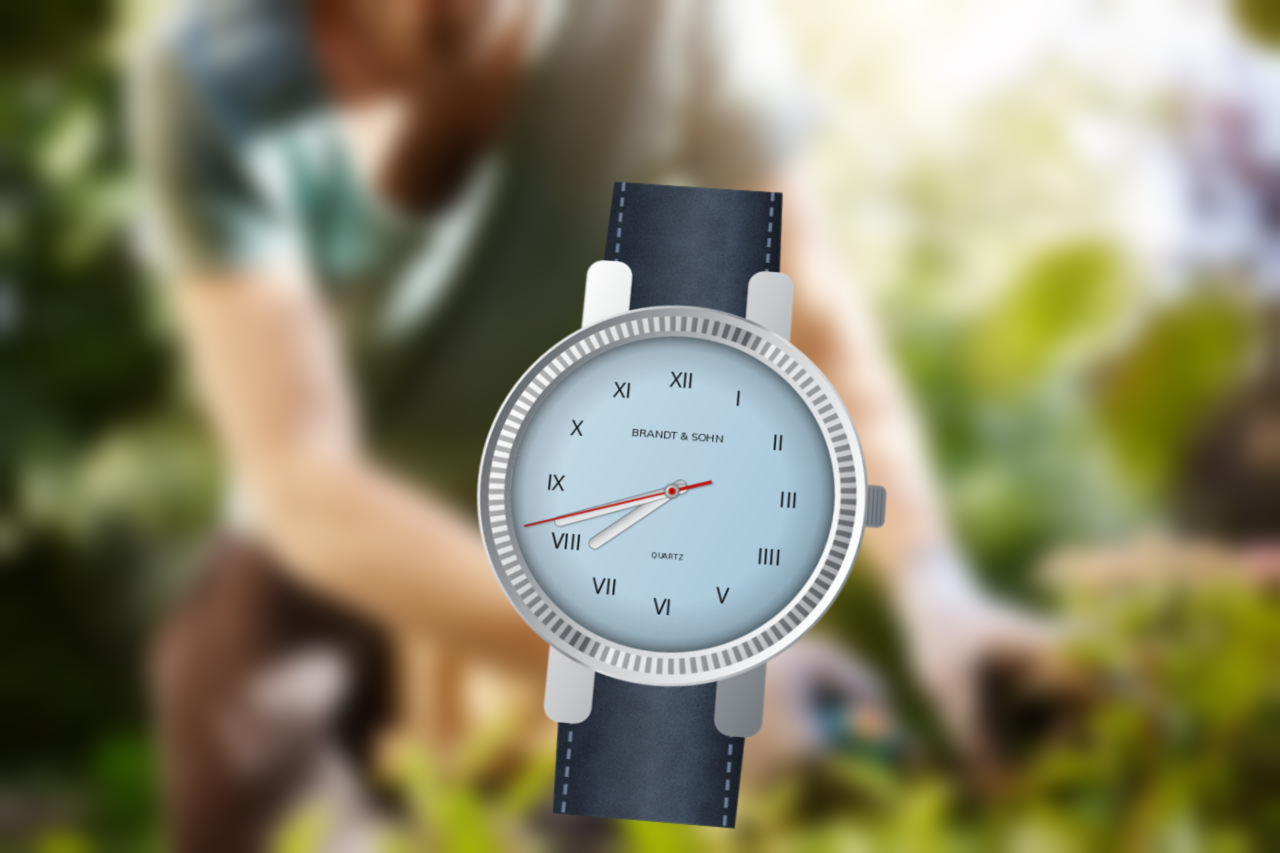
7:41:42
